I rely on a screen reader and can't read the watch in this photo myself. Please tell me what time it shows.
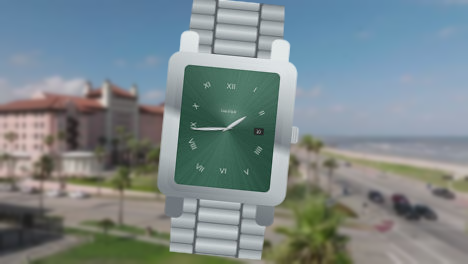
1:44
